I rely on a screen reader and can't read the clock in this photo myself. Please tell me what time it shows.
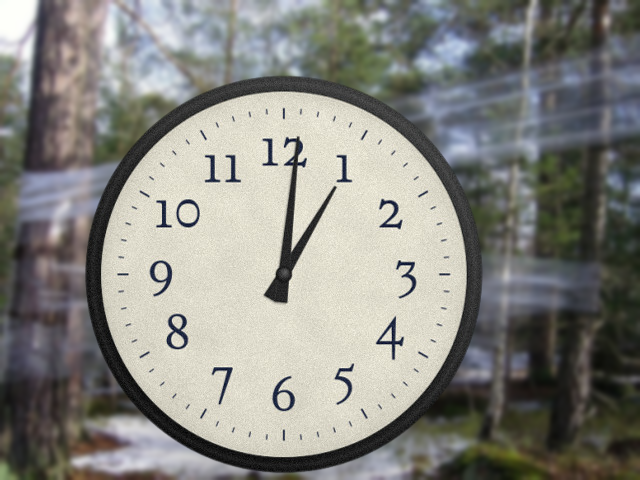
1:01
